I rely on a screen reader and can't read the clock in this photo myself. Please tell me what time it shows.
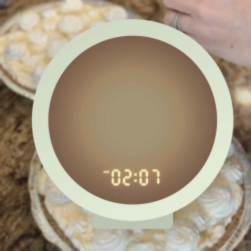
2:07
